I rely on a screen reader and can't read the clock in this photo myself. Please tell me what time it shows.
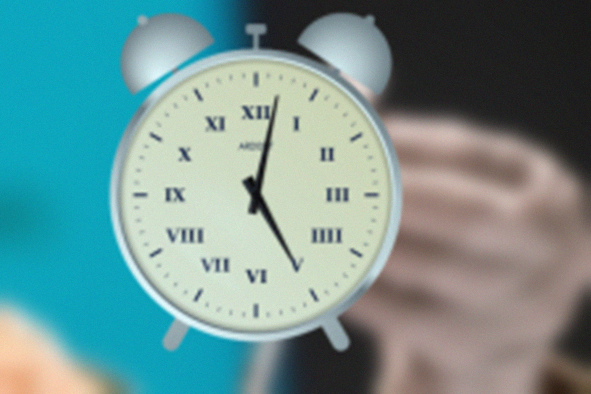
5:02
